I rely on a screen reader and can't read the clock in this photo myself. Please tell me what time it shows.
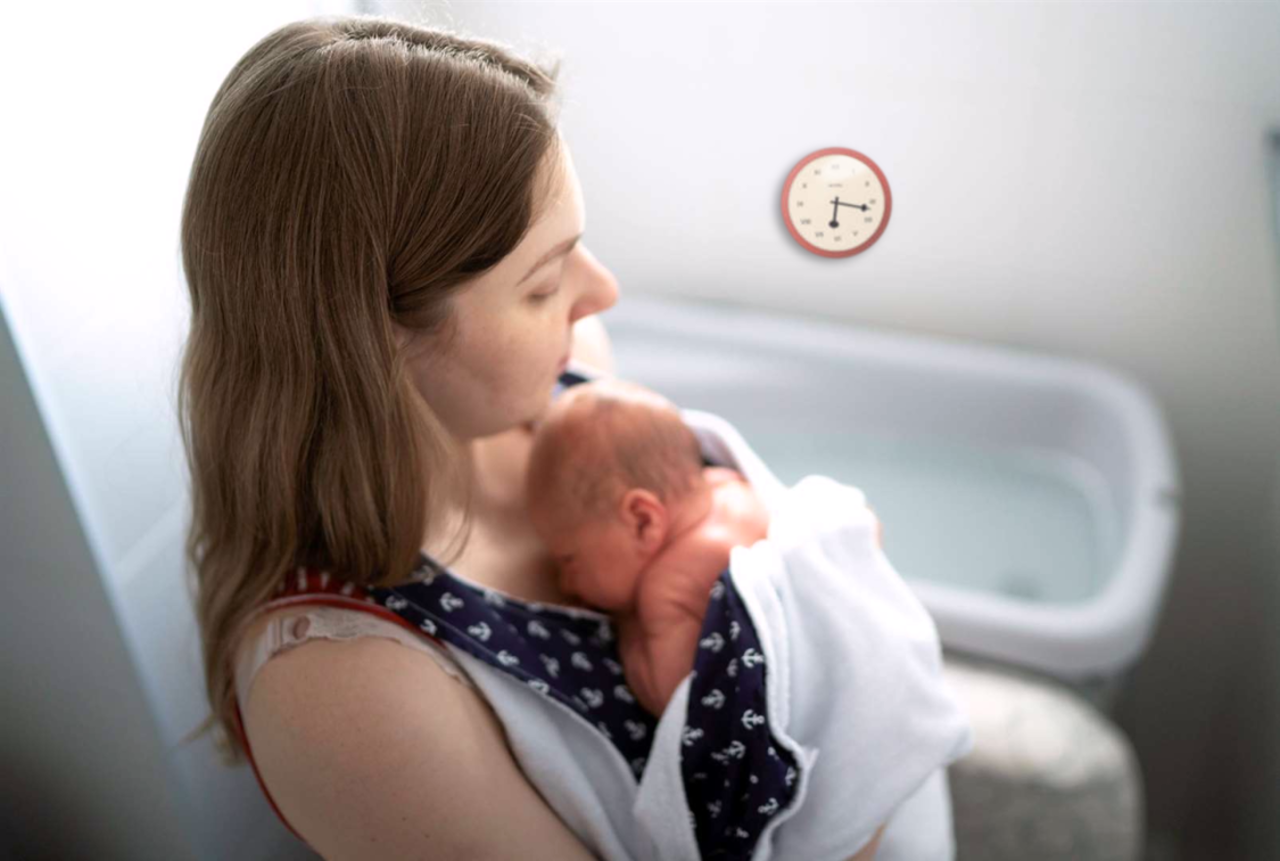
6:17
